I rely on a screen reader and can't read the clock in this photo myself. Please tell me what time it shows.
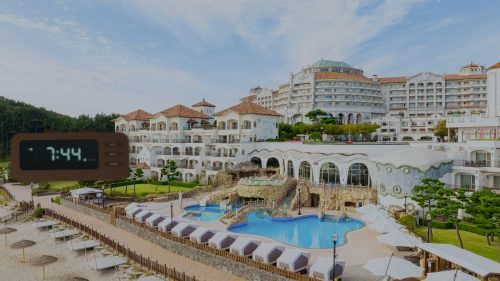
7:44
